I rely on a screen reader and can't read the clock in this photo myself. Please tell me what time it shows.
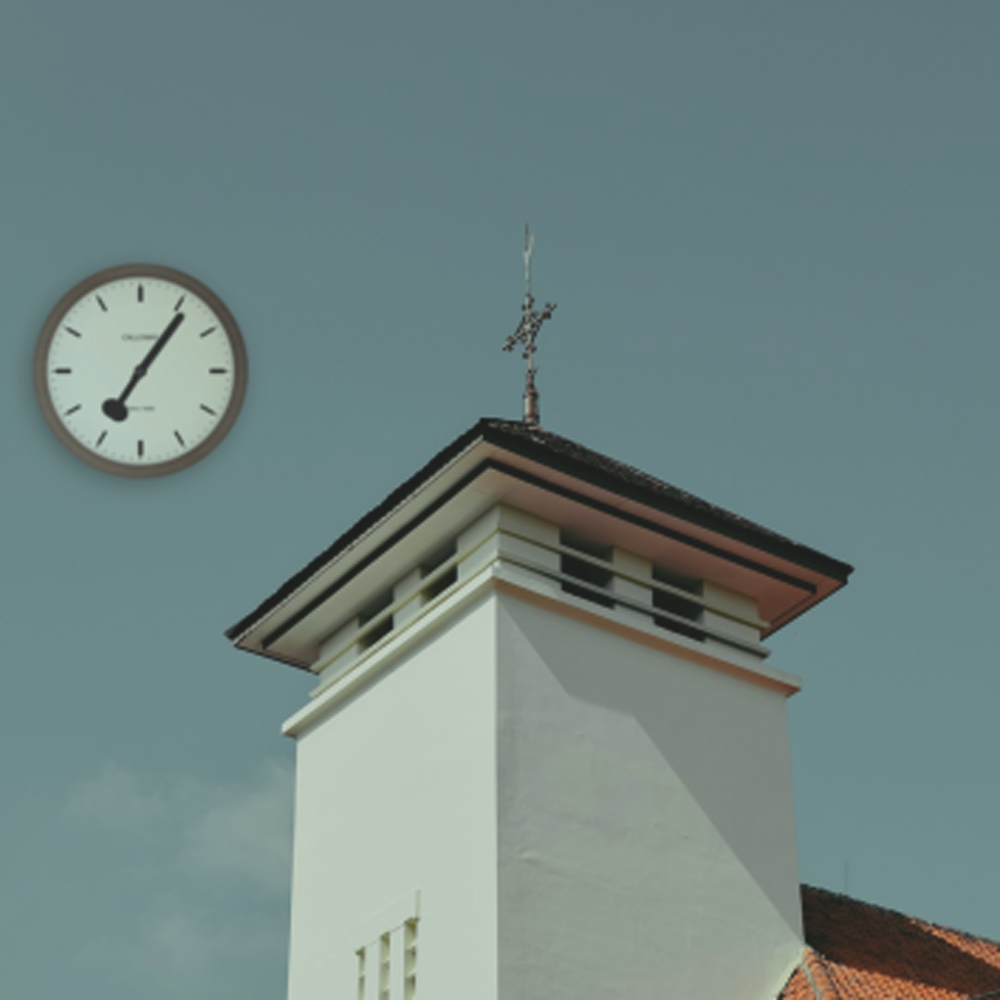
7:06
